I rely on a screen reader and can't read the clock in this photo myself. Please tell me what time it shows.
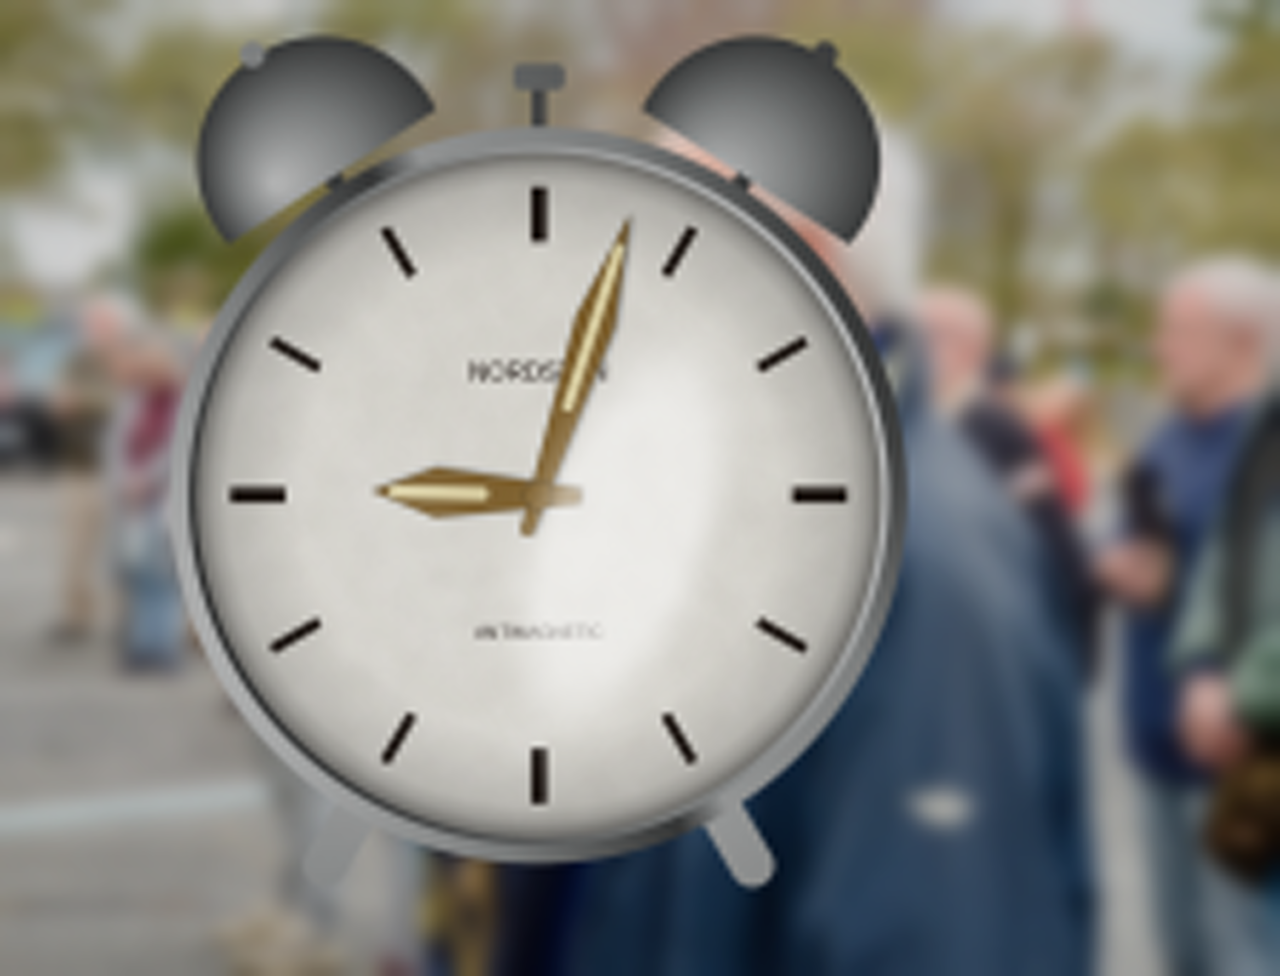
9:03
